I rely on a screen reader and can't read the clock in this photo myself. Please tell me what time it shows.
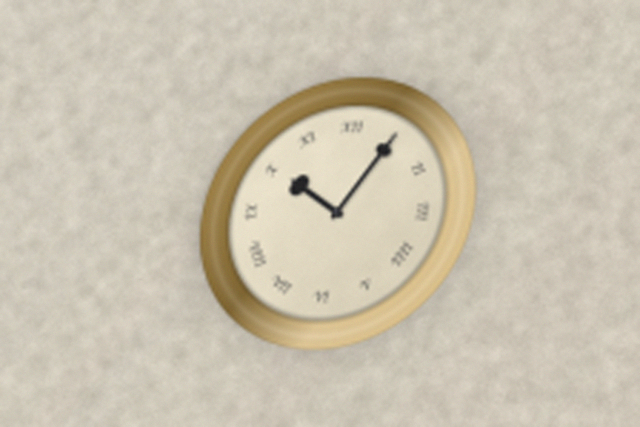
10:05
